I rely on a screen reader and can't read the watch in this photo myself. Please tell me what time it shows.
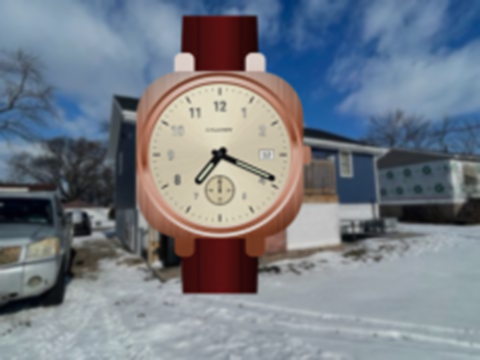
7:19
